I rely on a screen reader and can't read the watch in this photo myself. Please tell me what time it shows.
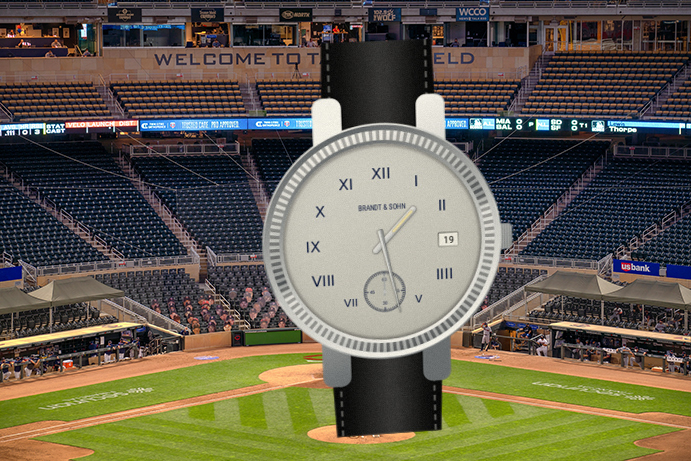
1:28
